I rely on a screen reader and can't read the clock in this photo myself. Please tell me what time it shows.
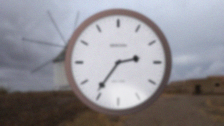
2:36
